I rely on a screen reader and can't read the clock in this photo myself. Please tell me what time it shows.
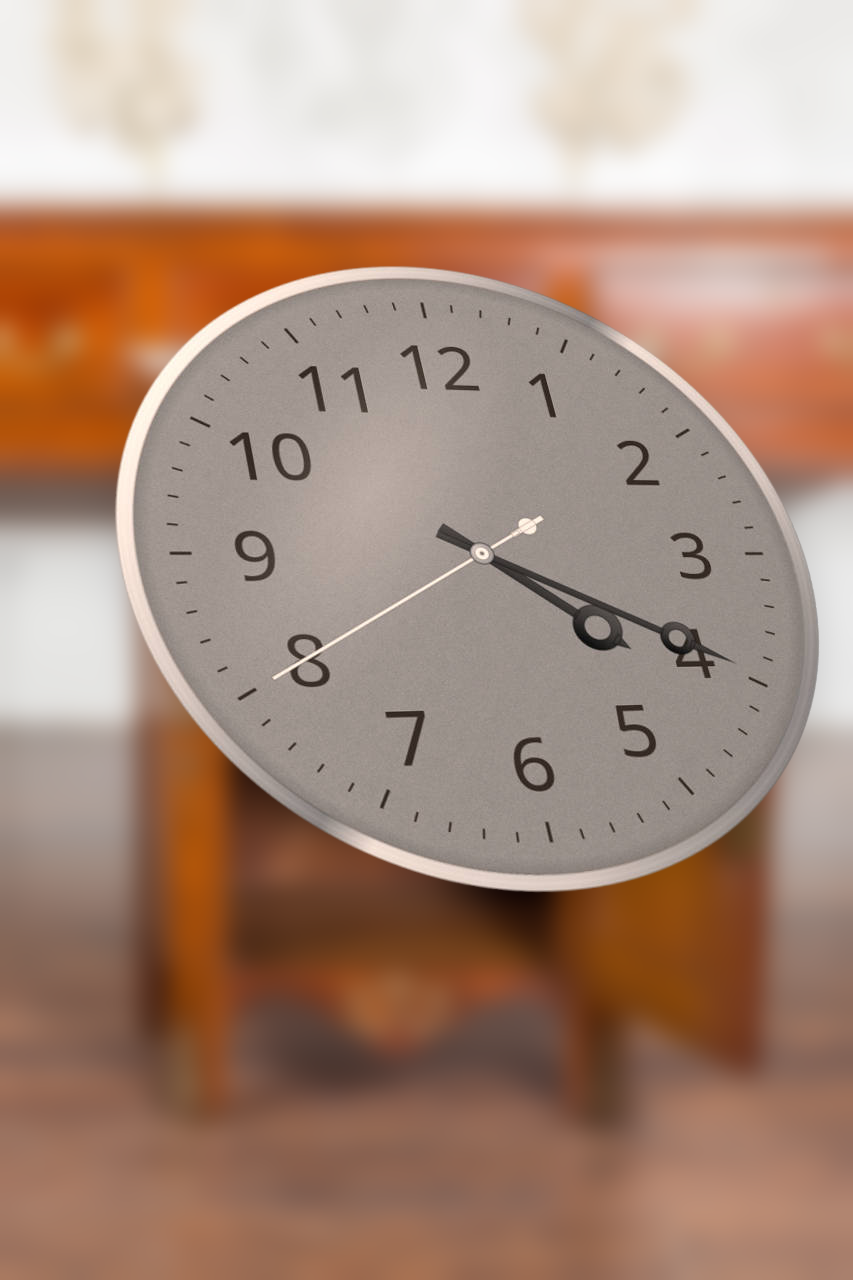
4:19:40
